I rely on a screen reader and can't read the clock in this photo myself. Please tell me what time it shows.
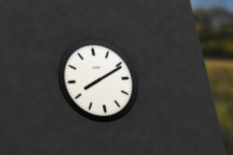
8:11
